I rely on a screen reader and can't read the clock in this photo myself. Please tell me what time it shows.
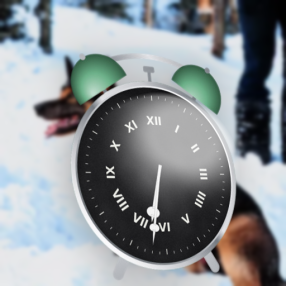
6:32
